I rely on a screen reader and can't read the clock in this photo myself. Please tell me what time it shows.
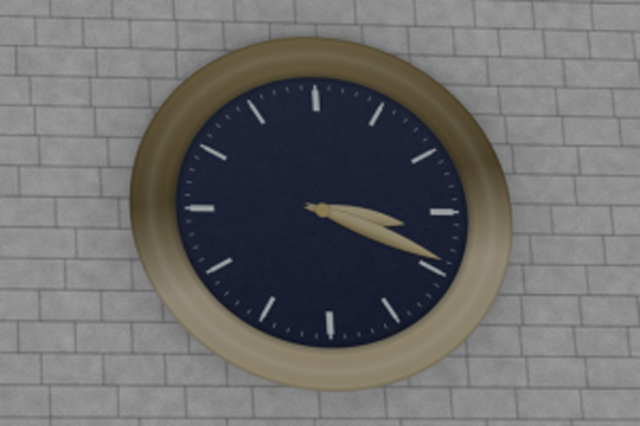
3:19
